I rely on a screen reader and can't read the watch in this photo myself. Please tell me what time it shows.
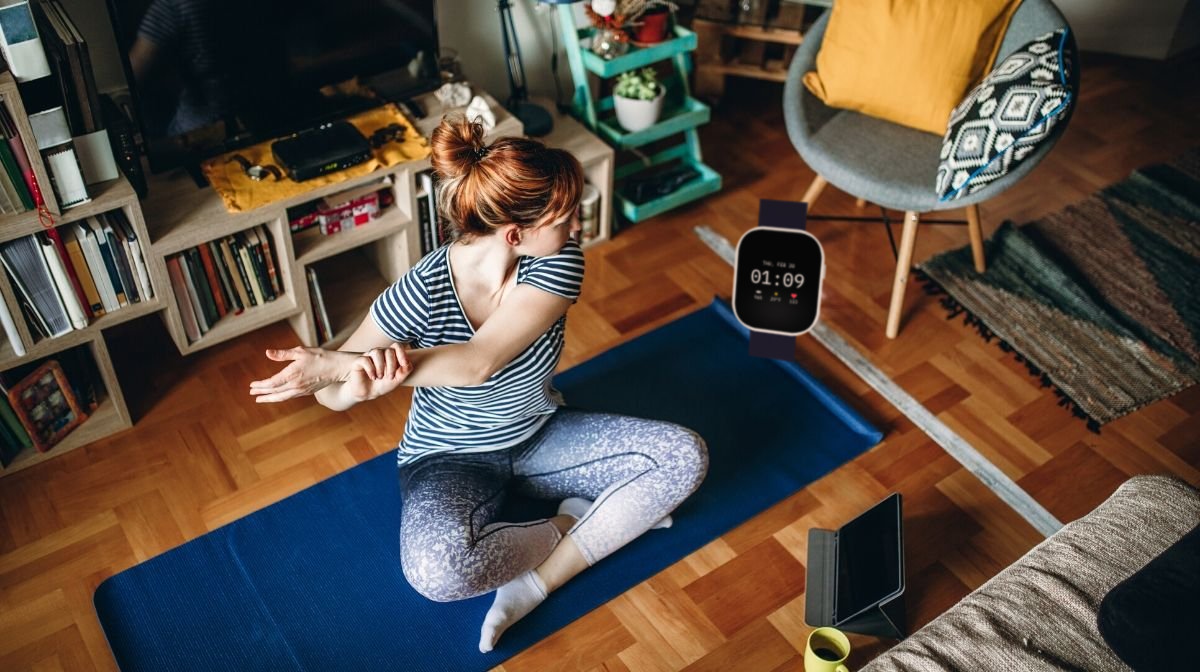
1:09
